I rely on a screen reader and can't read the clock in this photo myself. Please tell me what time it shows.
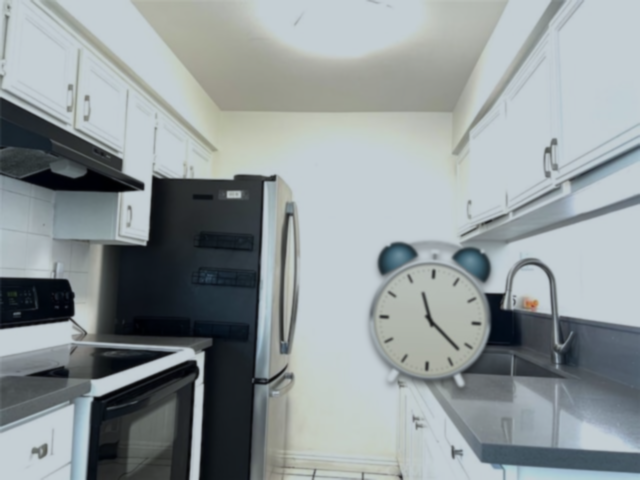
11:22
